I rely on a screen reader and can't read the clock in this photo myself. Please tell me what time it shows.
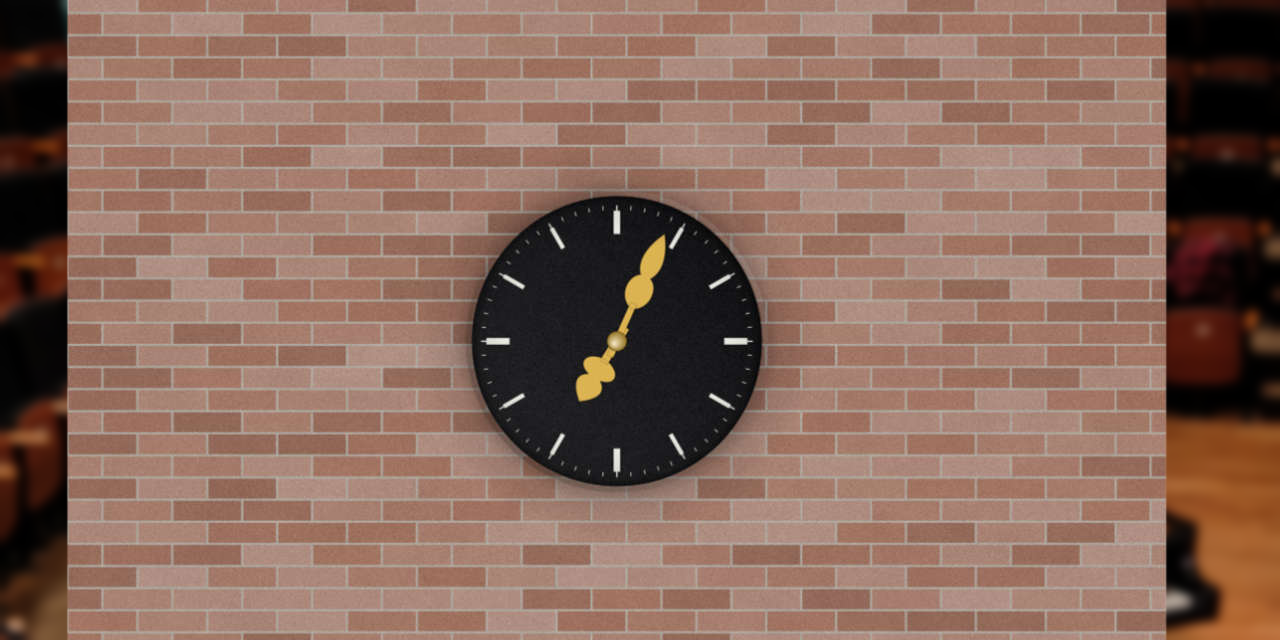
7:04
